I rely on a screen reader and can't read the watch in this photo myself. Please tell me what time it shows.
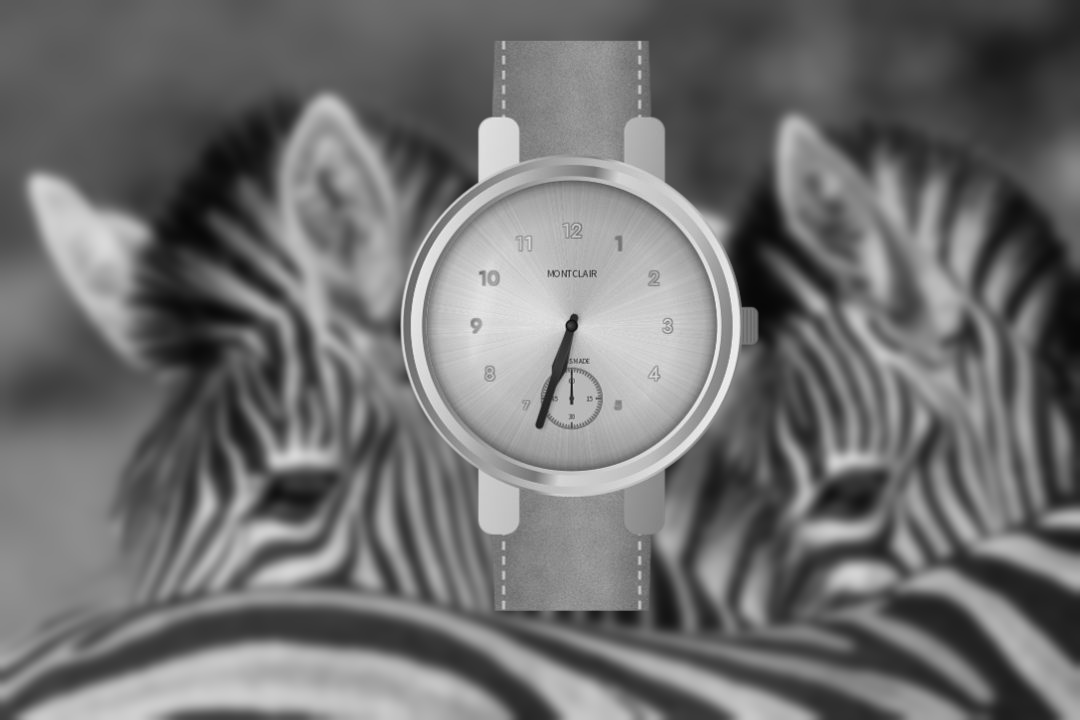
6:33
